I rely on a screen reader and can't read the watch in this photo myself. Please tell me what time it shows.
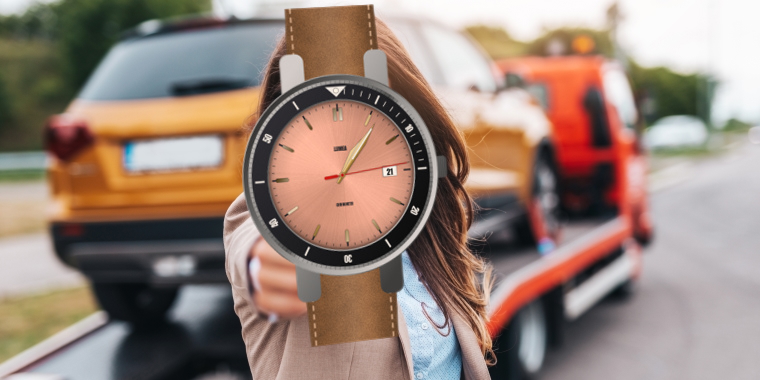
1:06:14
